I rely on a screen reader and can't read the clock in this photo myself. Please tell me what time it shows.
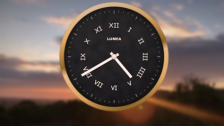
4:40
